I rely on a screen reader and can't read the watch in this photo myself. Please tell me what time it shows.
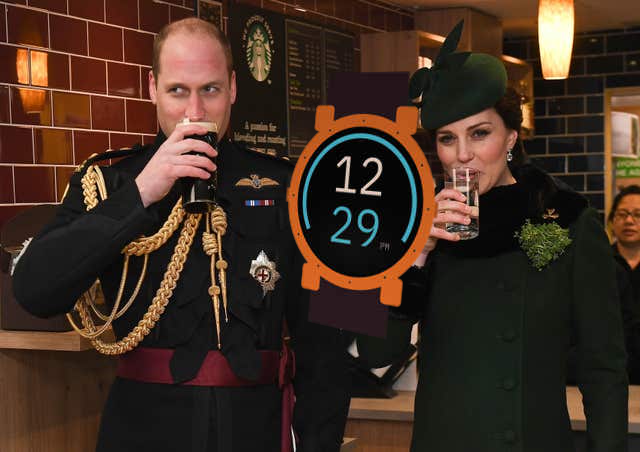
12:29
